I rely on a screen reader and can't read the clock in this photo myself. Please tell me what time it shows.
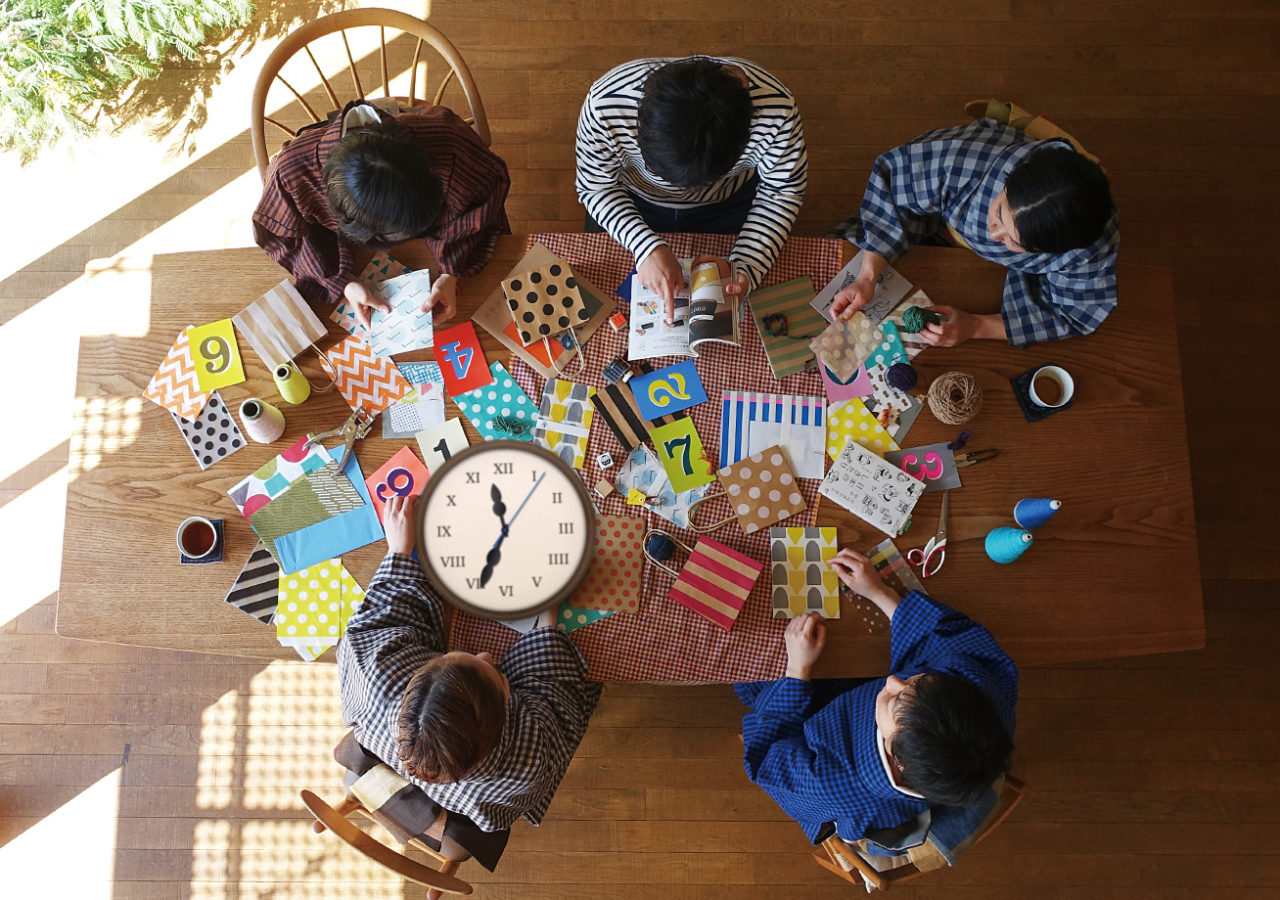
11:34:06
